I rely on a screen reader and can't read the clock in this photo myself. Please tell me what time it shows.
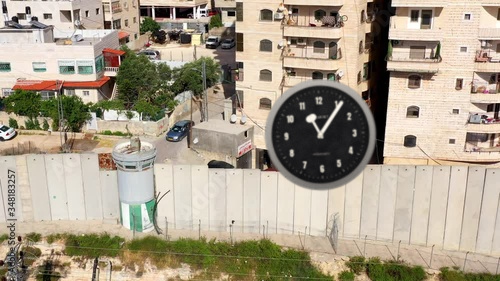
11:06
